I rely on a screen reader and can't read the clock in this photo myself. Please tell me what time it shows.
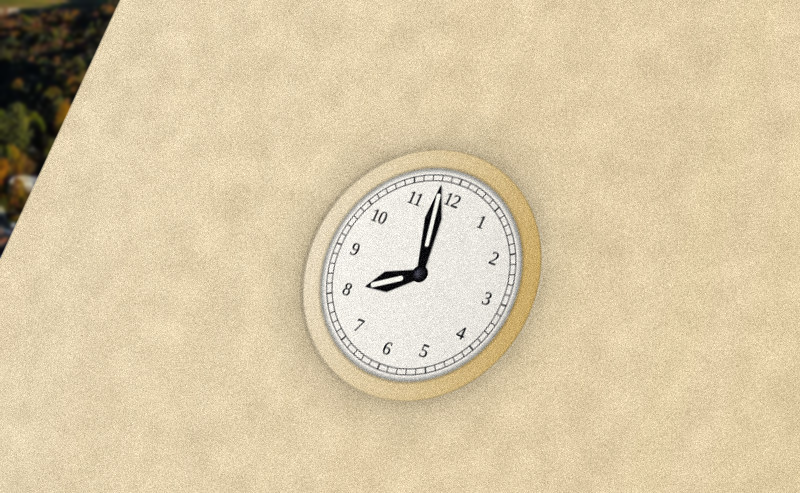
7:58
